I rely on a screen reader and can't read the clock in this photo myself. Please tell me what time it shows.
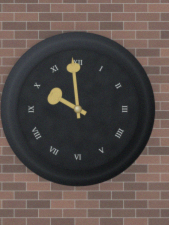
9:59
